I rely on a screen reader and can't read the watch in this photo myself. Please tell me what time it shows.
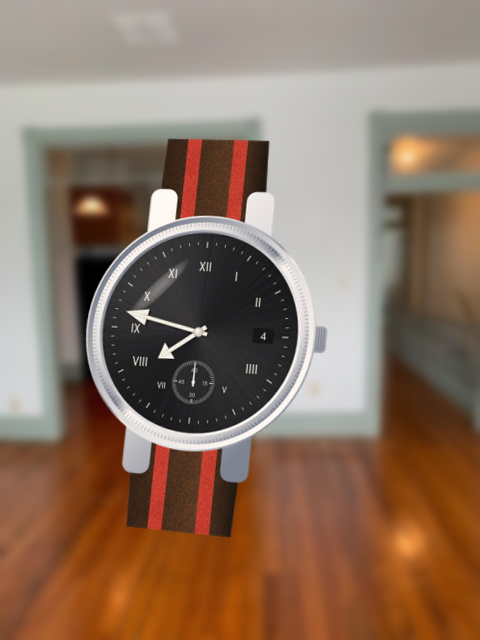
7:47
